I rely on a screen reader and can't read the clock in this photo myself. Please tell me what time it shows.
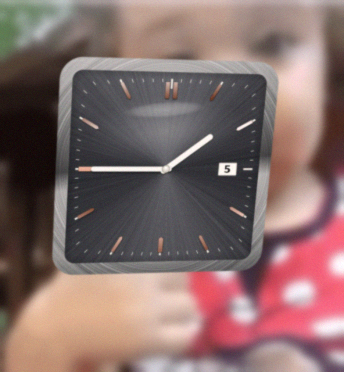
1:45
